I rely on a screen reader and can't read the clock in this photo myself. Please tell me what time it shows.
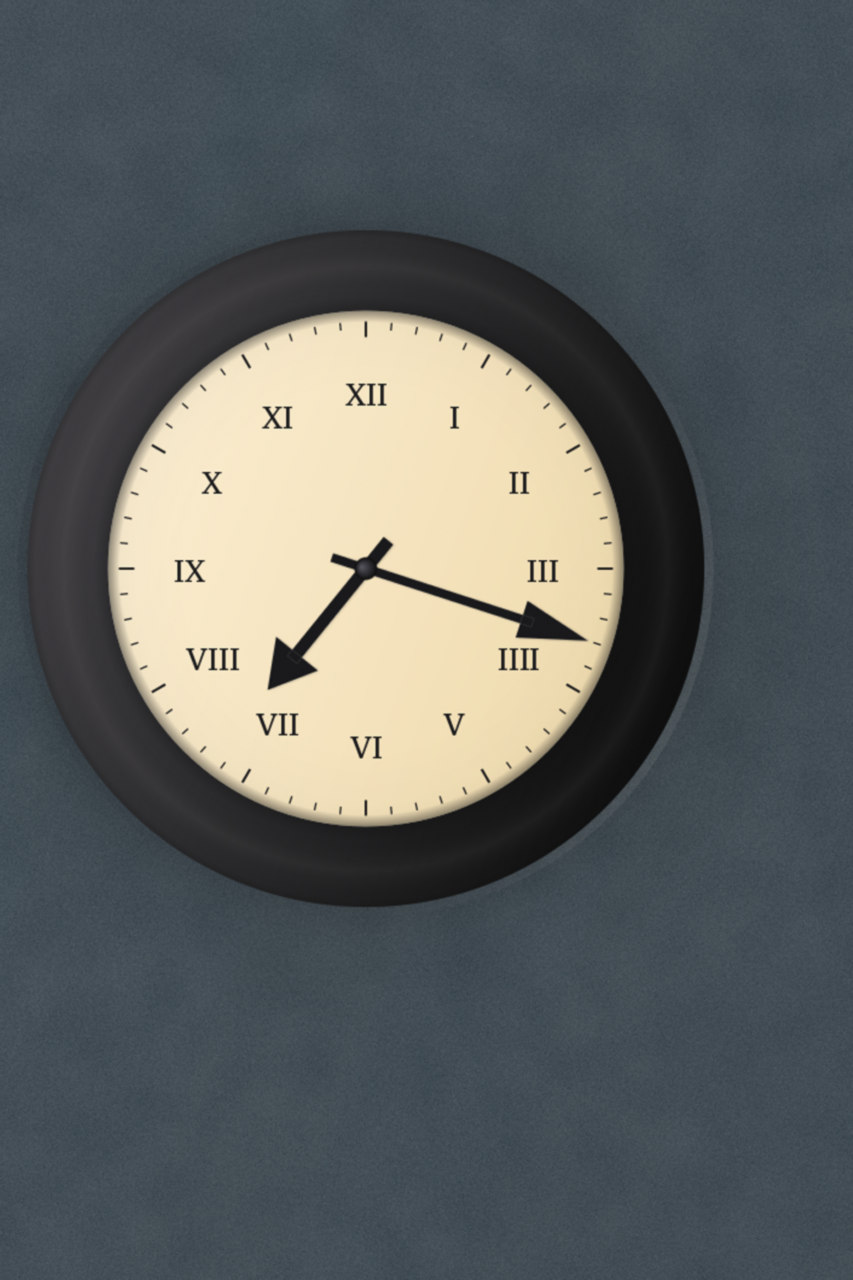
7:18
